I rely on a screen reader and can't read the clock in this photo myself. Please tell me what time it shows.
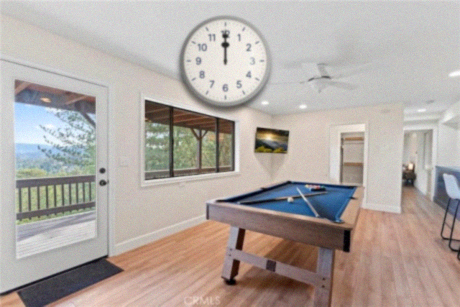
12:00
